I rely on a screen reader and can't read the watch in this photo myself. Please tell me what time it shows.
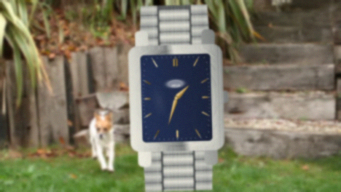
1:33
